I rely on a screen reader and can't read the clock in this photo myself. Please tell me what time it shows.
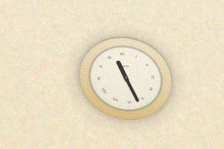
11:27
